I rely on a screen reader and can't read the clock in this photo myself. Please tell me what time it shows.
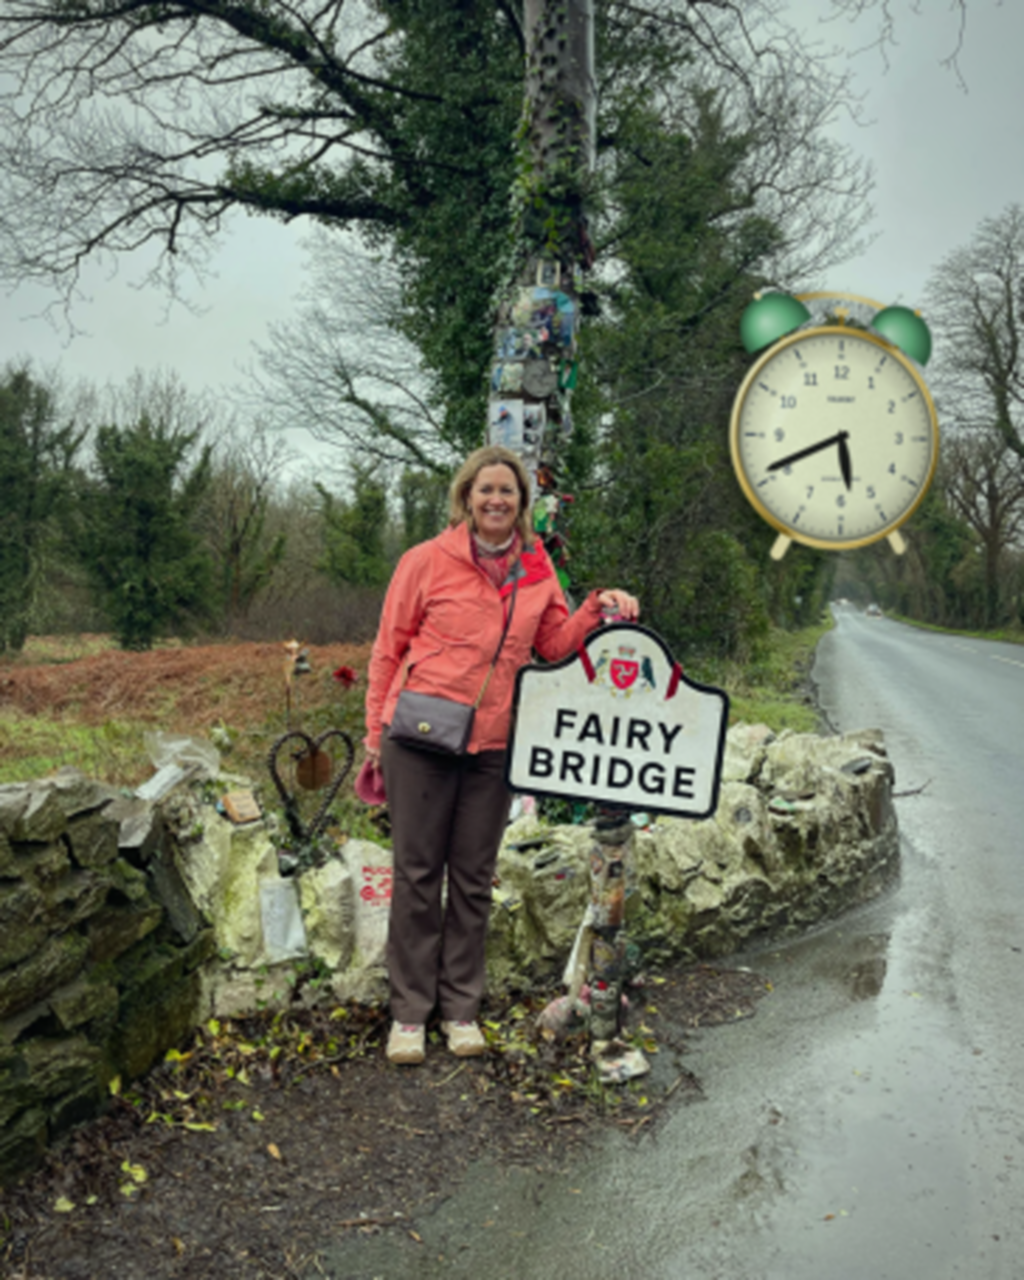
5:41
